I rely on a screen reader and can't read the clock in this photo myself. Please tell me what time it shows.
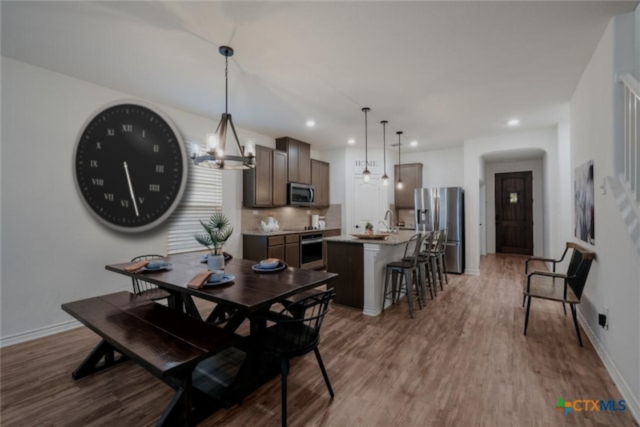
5:27
